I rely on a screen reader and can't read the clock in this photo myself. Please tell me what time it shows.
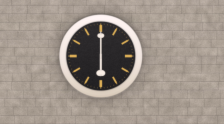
6:00
